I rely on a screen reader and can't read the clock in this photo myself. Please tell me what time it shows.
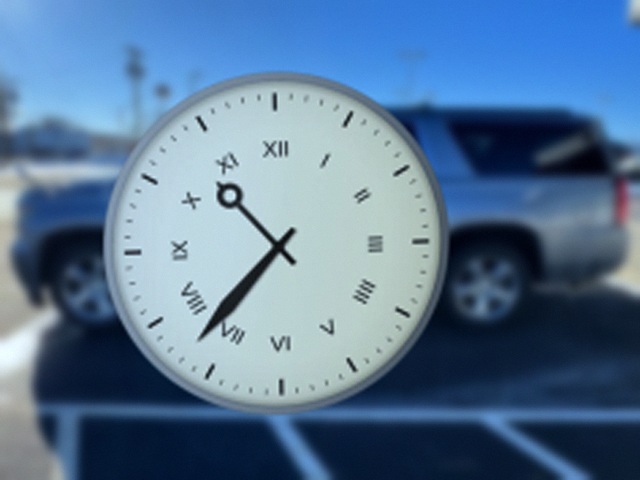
10:37
